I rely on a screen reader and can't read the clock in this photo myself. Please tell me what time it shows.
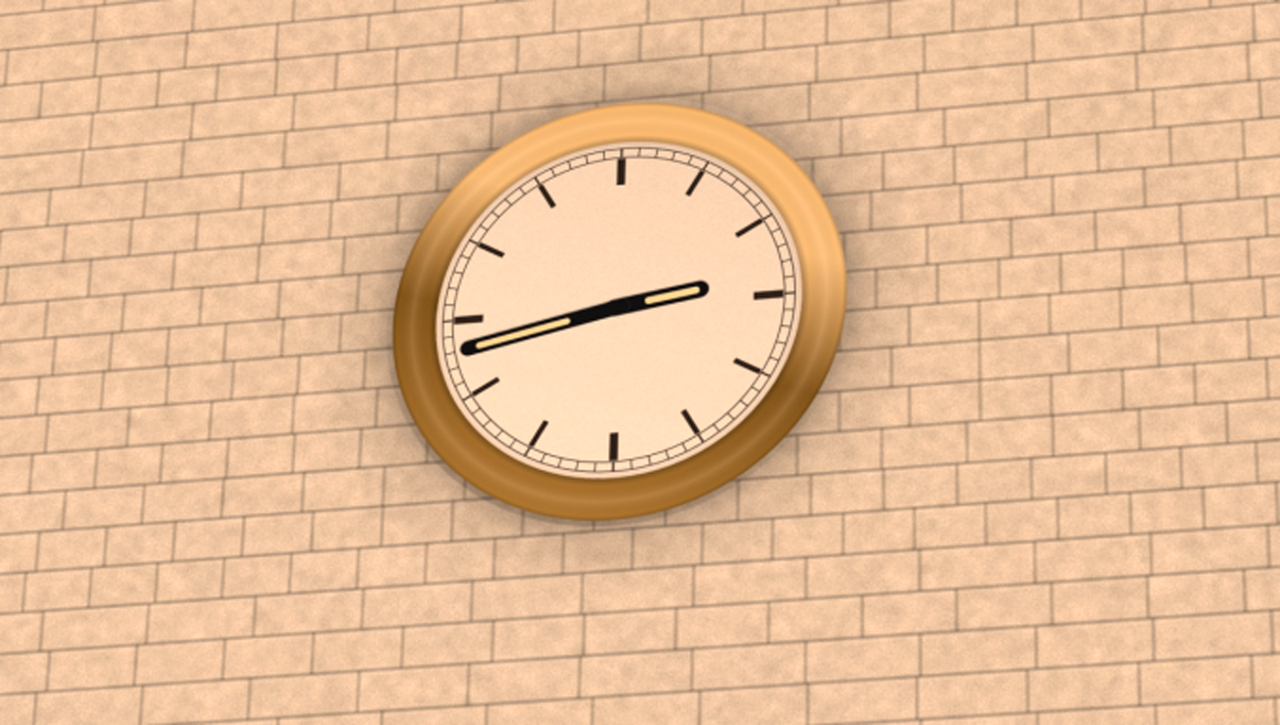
2:43
